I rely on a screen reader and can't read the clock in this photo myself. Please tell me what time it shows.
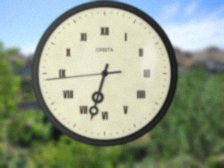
6:32:44
